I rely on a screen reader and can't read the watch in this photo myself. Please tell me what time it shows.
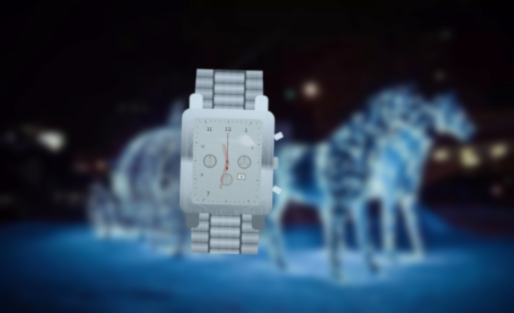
11:32
